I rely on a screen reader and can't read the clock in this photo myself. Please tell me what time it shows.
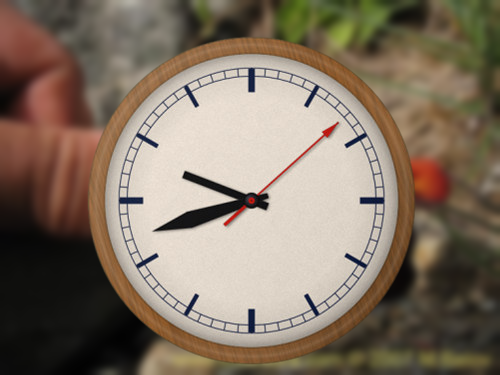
9:42:08
